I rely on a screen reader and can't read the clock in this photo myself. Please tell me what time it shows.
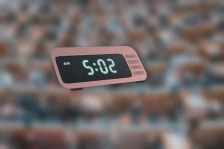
5:02
